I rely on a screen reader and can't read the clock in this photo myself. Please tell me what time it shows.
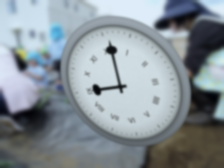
9:01
